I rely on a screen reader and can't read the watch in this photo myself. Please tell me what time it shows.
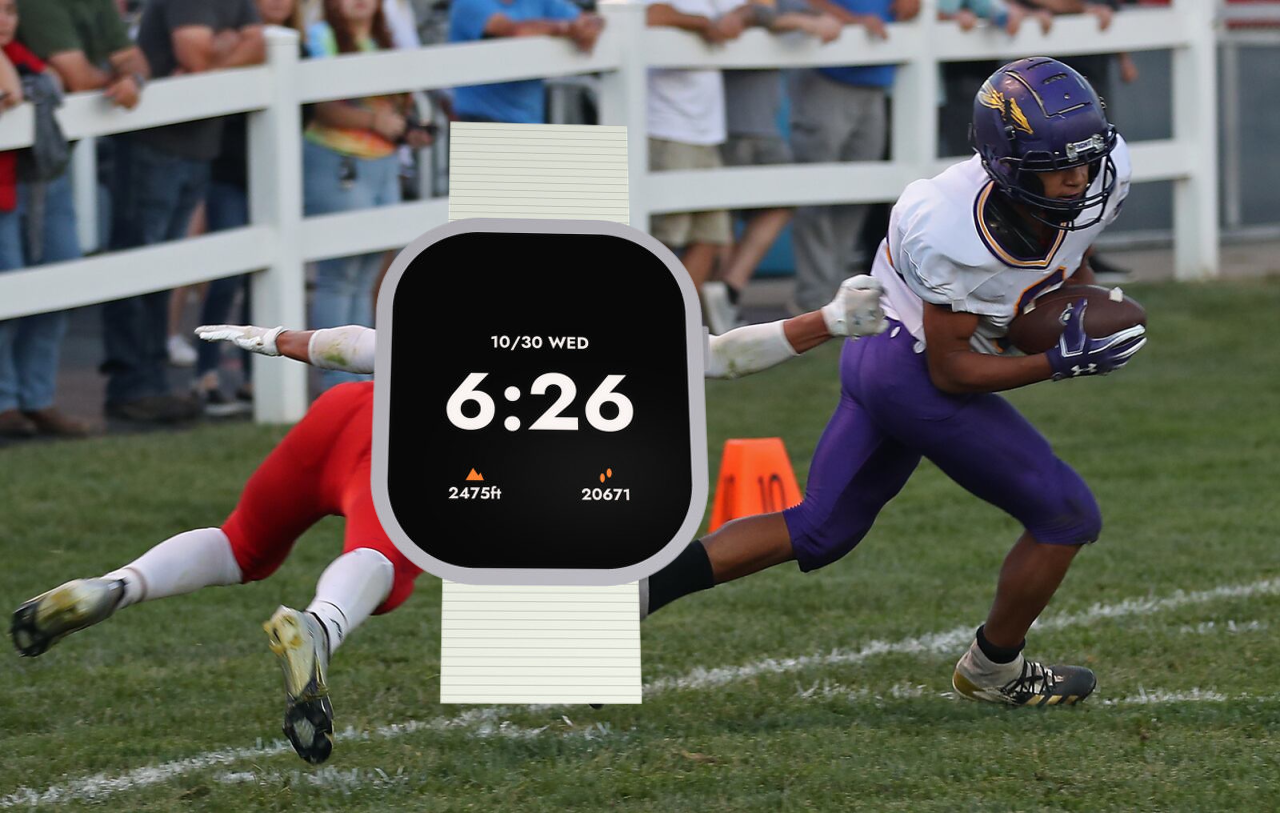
6:26
